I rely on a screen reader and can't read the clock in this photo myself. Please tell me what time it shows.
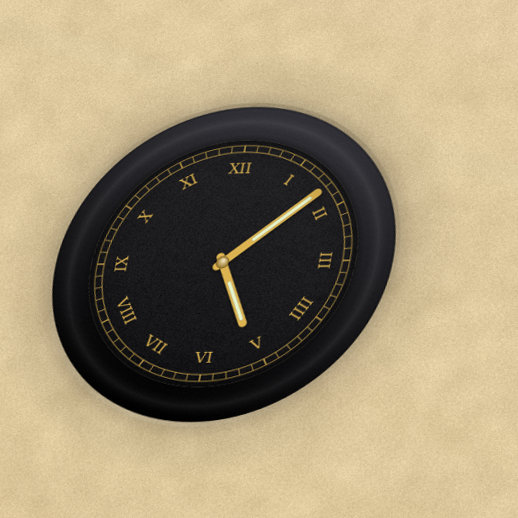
5:08
